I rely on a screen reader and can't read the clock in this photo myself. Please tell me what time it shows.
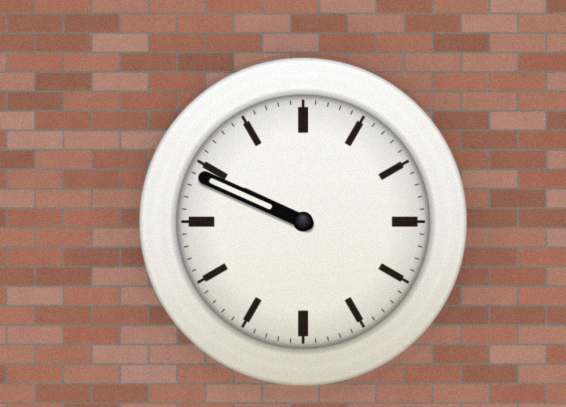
9:49
